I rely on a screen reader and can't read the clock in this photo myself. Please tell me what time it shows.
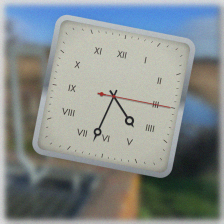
4:32:15
